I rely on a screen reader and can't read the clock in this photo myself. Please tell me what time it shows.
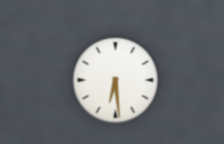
6:29
